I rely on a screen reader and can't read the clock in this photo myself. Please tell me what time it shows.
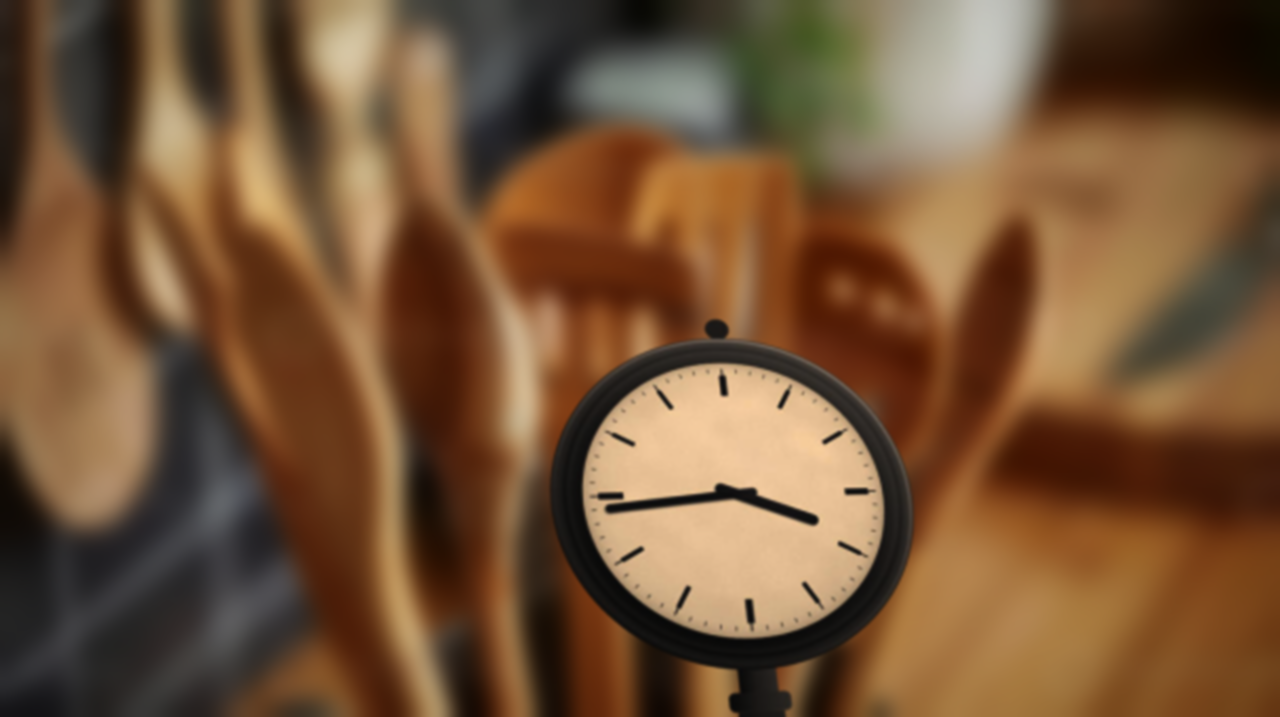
3:44
